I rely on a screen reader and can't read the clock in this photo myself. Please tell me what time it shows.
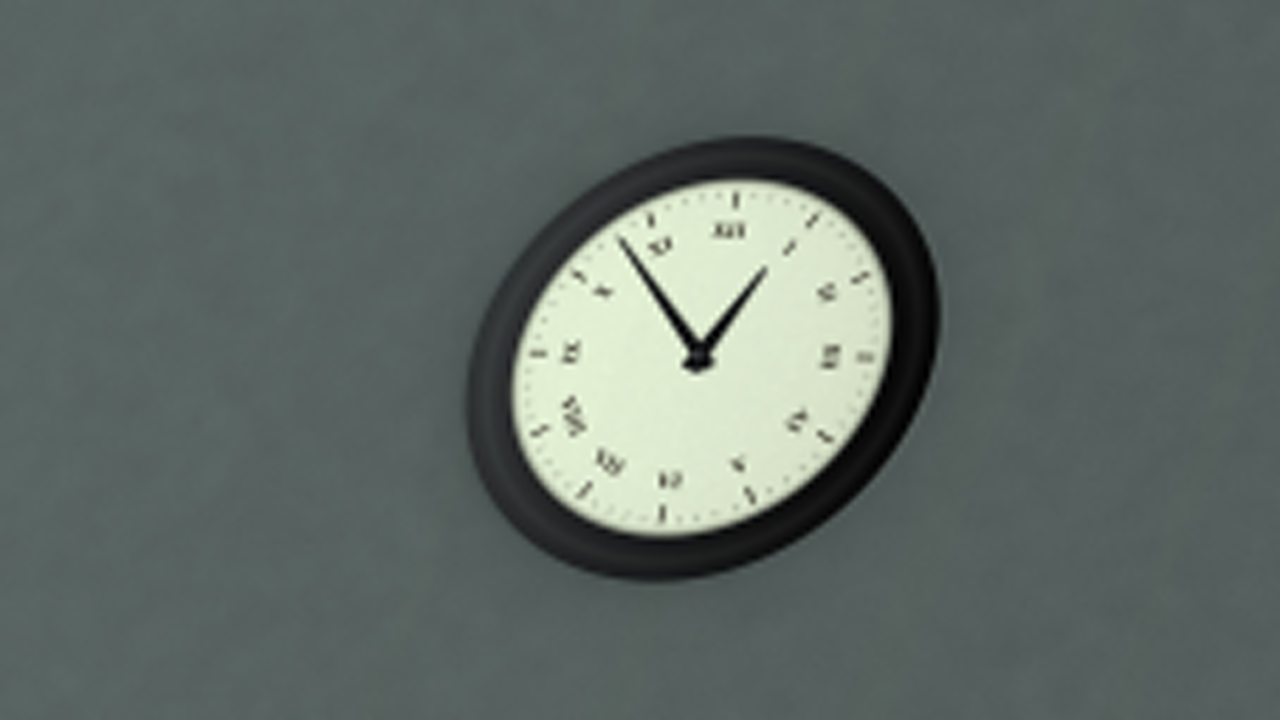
12:53
